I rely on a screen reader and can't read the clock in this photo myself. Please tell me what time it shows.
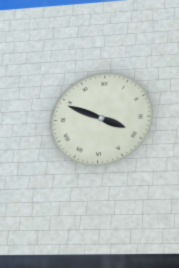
3:49
